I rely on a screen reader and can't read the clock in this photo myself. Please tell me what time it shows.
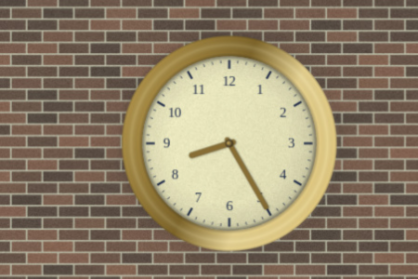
8:25
